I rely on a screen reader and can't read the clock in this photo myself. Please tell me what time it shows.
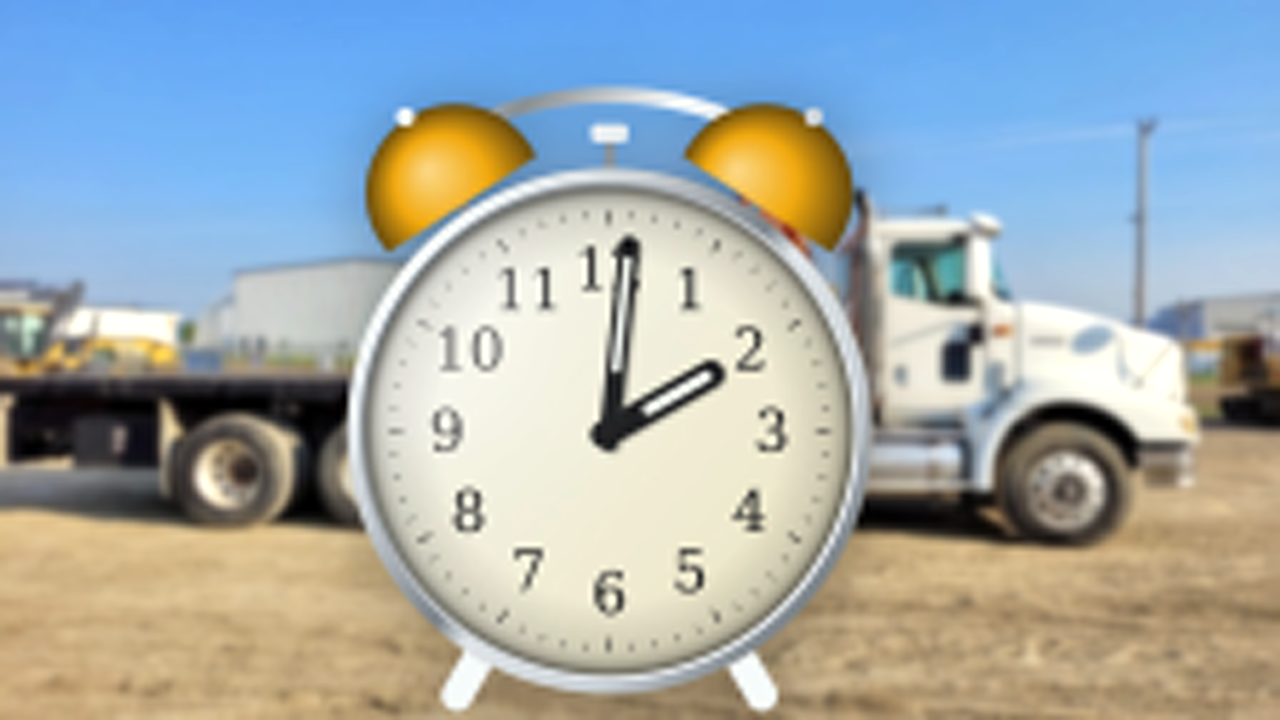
2:01
